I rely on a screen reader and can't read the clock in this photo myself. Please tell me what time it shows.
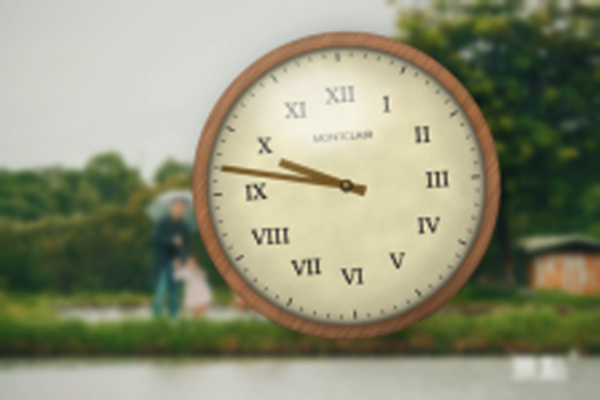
9:47
